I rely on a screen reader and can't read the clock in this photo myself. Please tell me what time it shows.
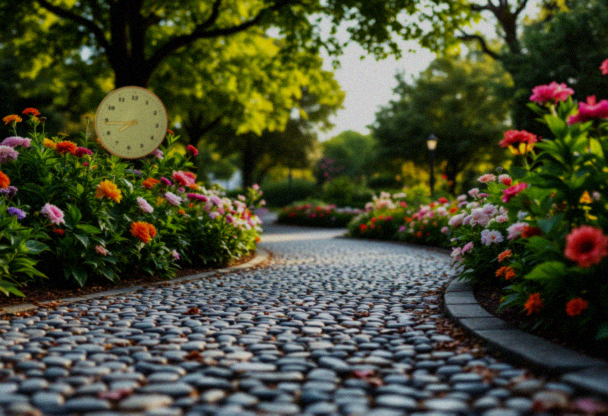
7:44
